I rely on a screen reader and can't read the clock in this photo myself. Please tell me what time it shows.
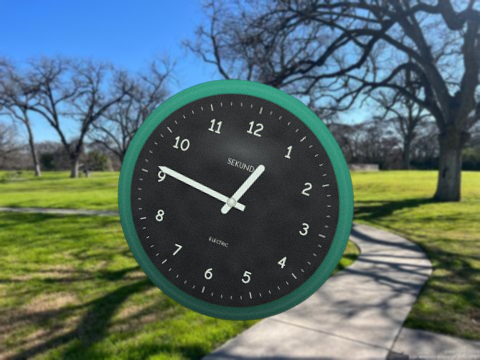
12:46
